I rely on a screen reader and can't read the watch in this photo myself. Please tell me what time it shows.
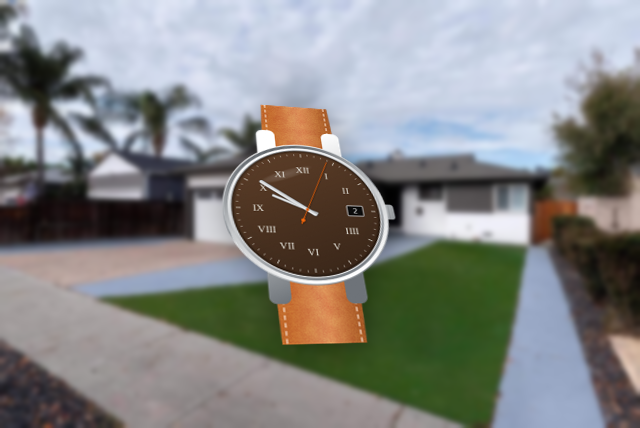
9:51:04
